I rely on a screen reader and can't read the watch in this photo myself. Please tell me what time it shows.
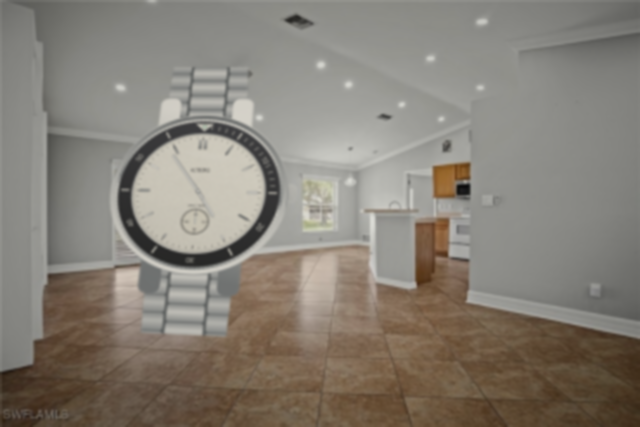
4:54
